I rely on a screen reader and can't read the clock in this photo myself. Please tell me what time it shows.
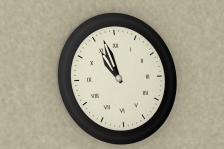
10:57
